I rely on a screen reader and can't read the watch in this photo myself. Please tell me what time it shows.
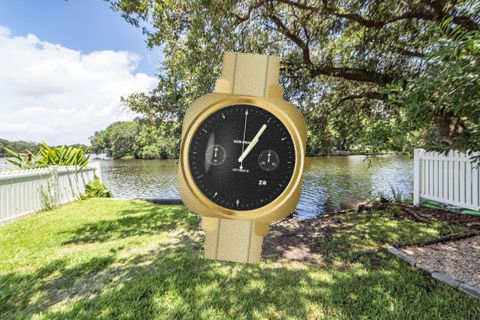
1:05
